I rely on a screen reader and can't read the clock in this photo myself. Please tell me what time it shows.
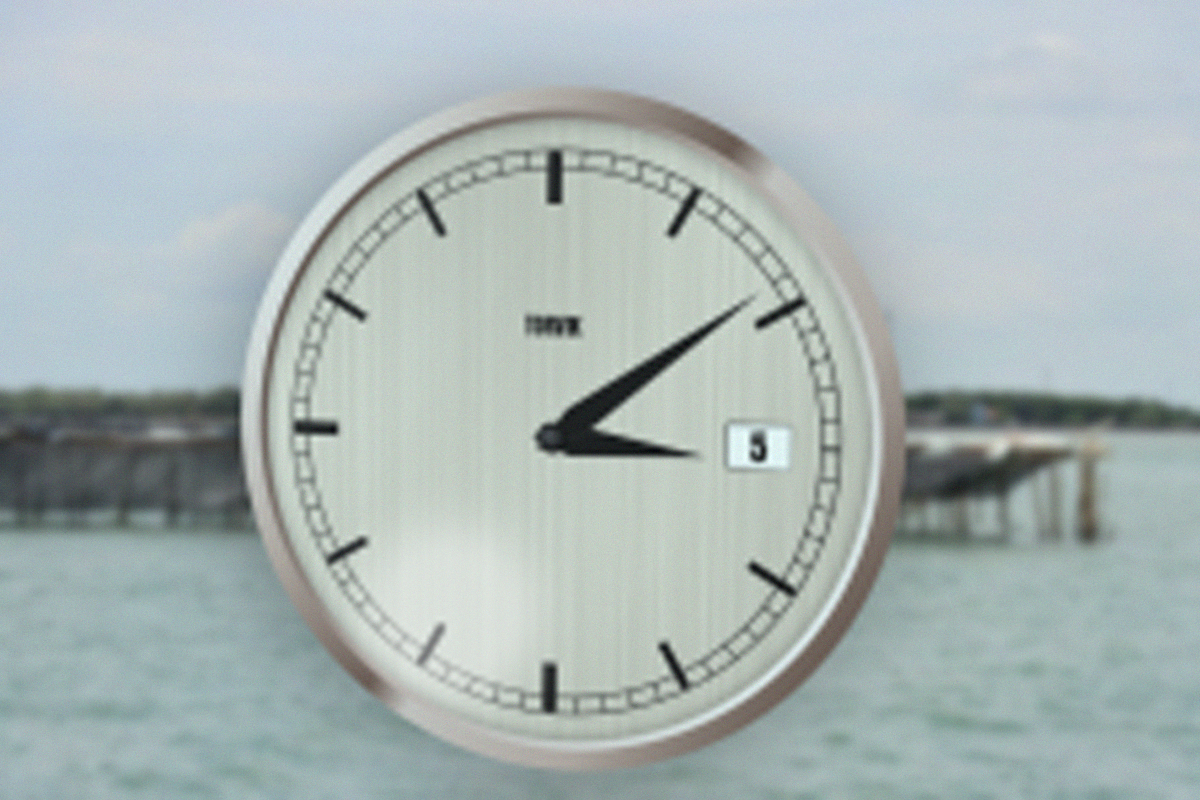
3:09
